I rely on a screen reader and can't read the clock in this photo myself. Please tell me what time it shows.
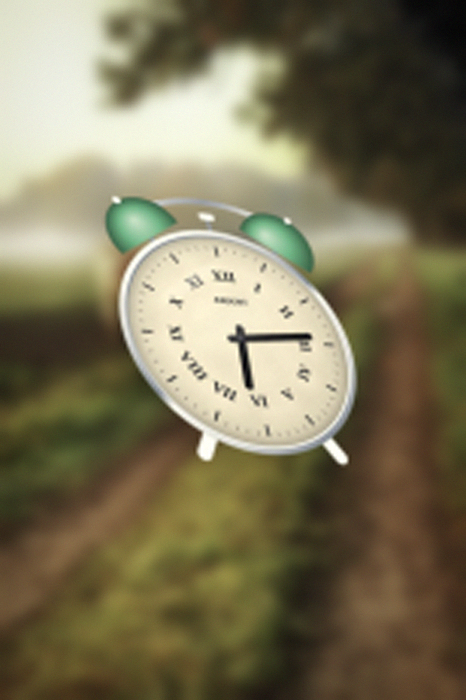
6:14
